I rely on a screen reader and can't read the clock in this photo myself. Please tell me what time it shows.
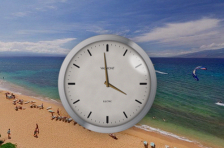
3:59
